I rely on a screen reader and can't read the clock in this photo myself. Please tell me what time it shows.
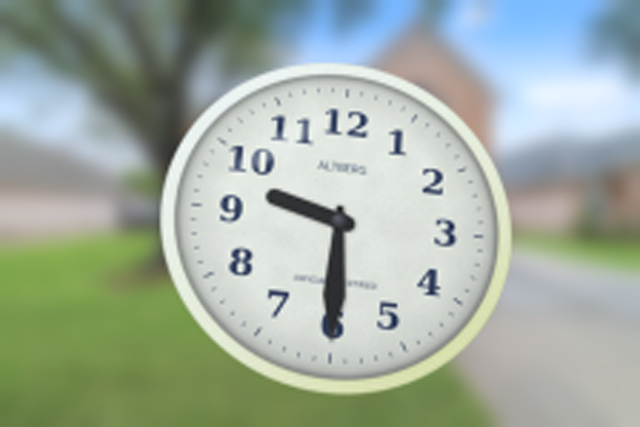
9:30
